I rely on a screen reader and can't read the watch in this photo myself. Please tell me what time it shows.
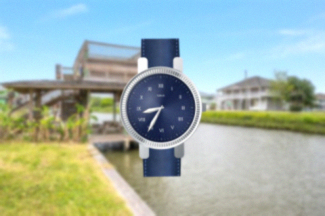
8:35
